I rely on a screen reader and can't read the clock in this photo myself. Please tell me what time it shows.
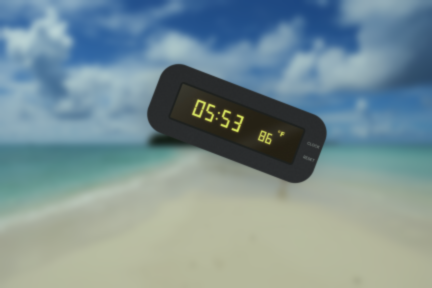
5:53
